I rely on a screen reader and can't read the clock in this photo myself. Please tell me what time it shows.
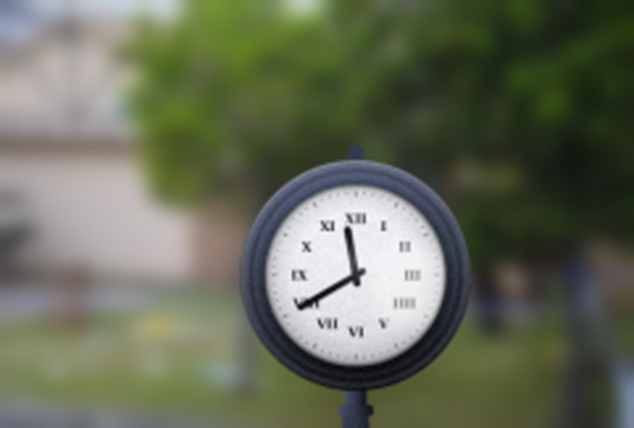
11:40
